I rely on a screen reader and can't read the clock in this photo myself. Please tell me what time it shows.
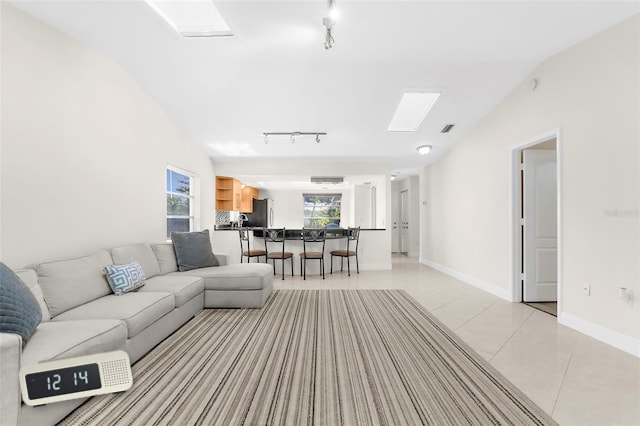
12:14
